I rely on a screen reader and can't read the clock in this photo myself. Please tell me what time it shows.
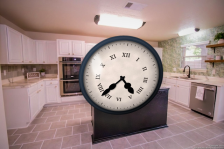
4:37
